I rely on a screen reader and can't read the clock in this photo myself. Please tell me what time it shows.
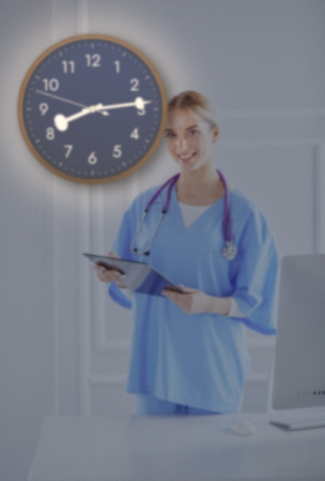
8:13:48
